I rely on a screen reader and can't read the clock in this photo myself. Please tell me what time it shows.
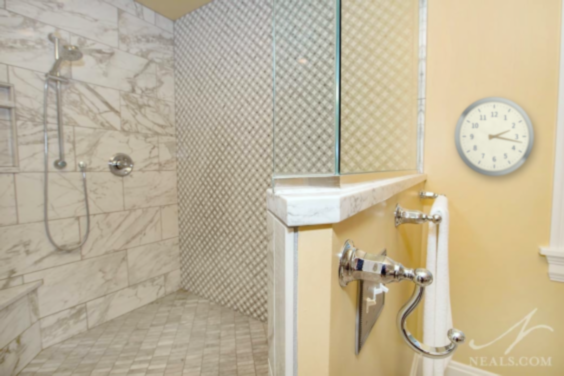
2:17
